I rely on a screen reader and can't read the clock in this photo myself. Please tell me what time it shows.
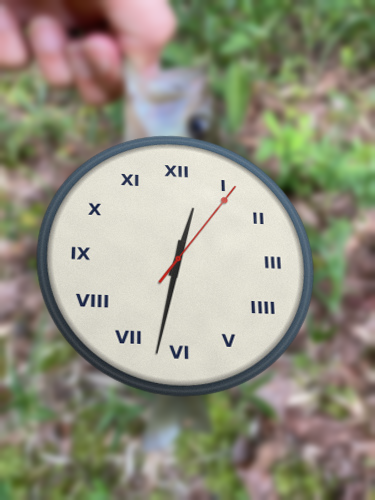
12:32:06
